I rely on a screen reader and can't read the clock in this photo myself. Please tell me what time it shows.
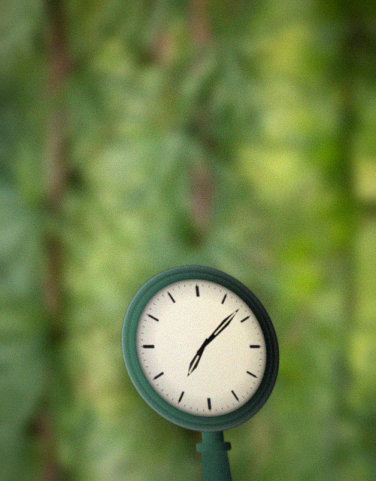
7:08
